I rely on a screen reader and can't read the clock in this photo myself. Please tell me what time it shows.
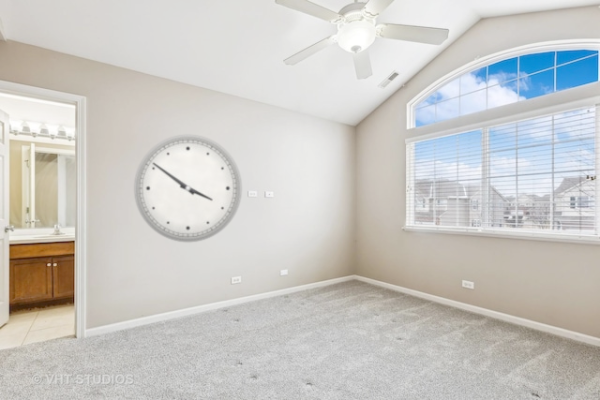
3:51
